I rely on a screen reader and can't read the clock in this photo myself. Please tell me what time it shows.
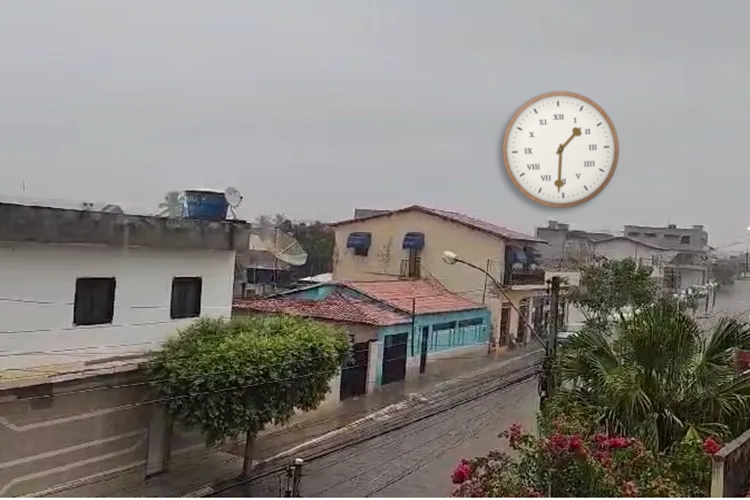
1:31
